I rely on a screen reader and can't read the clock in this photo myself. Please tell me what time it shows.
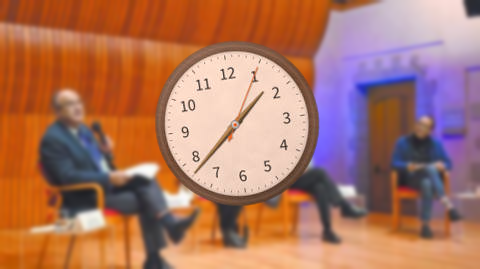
1:38:05
